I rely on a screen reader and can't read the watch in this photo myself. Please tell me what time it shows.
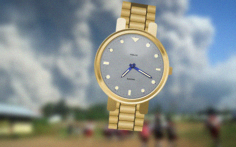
7:19
